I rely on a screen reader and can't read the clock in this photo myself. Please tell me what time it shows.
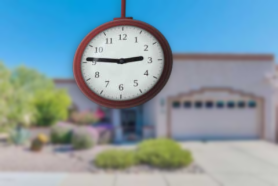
2:46
